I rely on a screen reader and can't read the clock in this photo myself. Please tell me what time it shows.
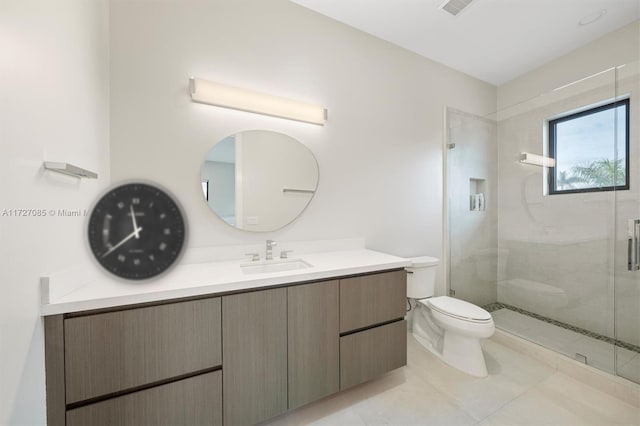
11:39
